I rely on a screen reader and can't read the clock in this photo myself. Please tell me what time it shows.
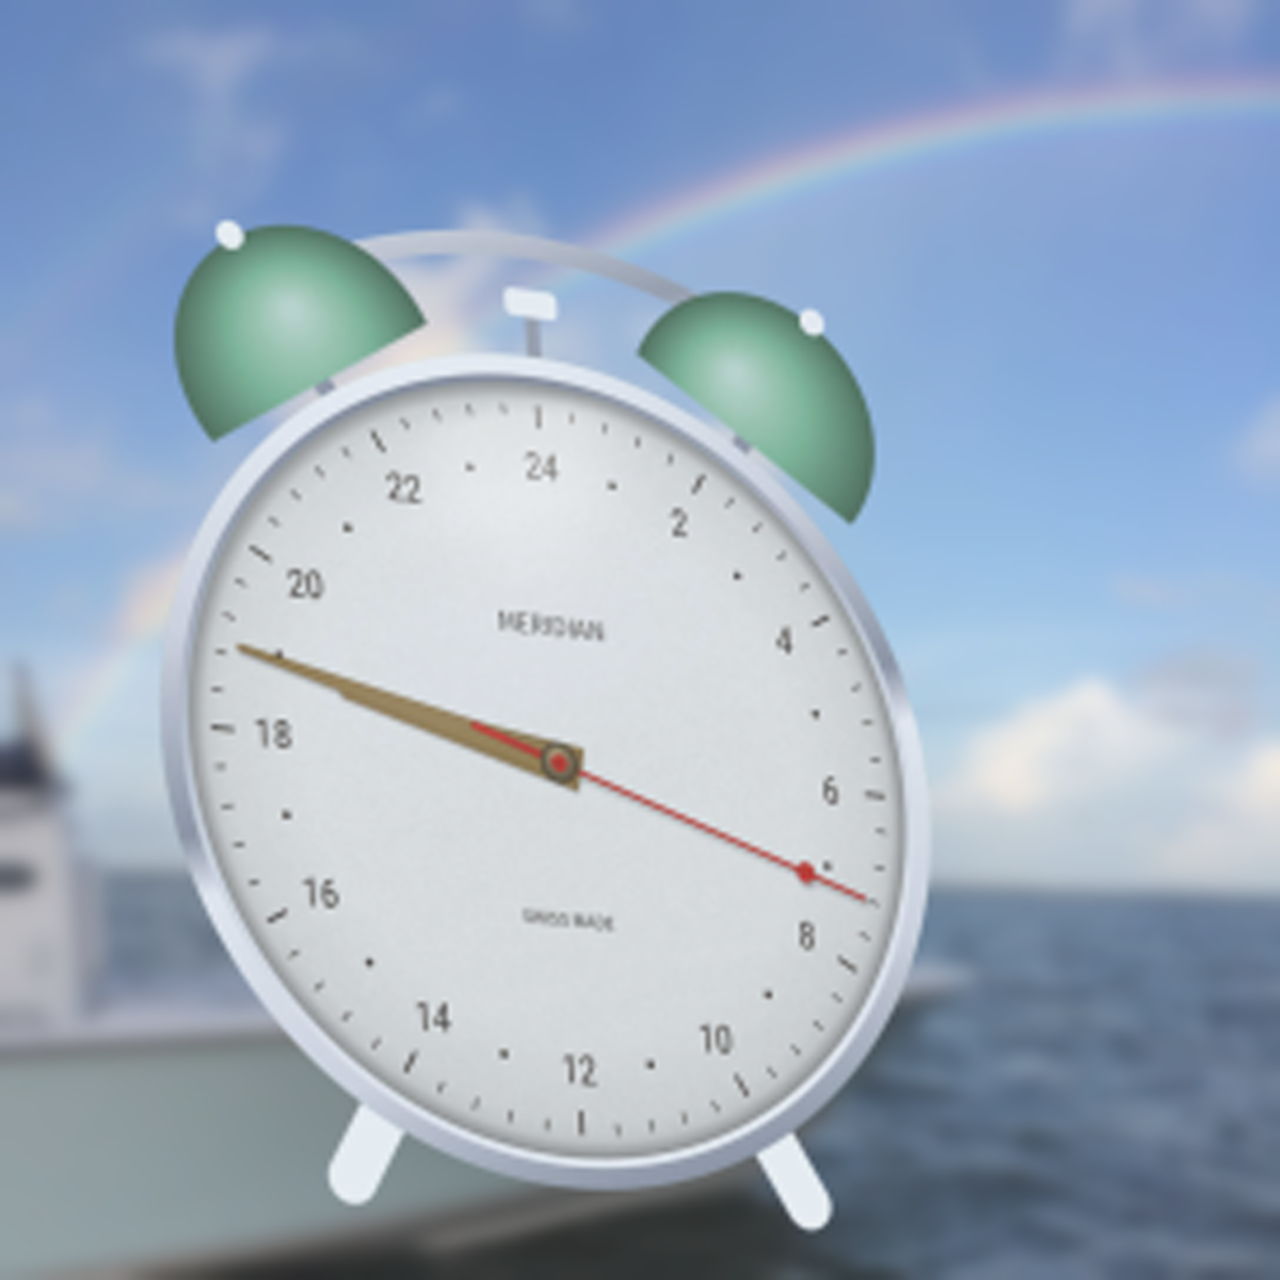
18:47:18
